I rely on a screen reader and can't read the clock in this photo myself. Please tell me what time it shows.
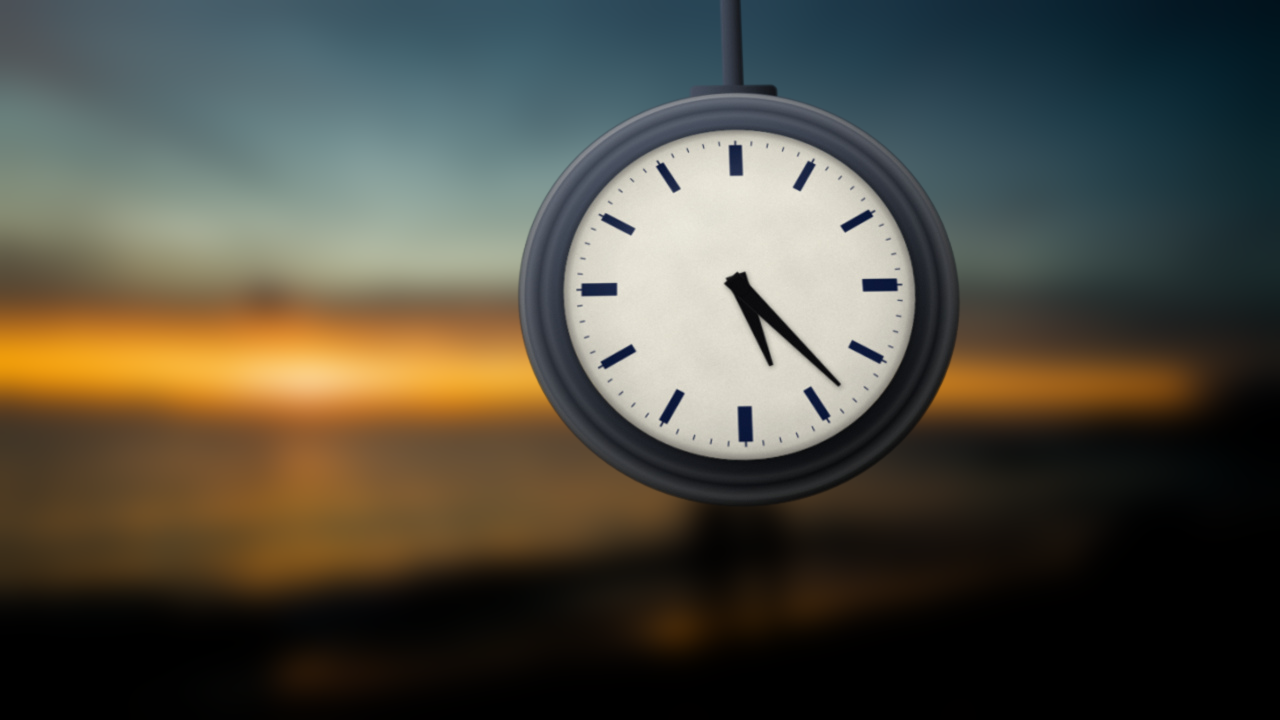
5:23
